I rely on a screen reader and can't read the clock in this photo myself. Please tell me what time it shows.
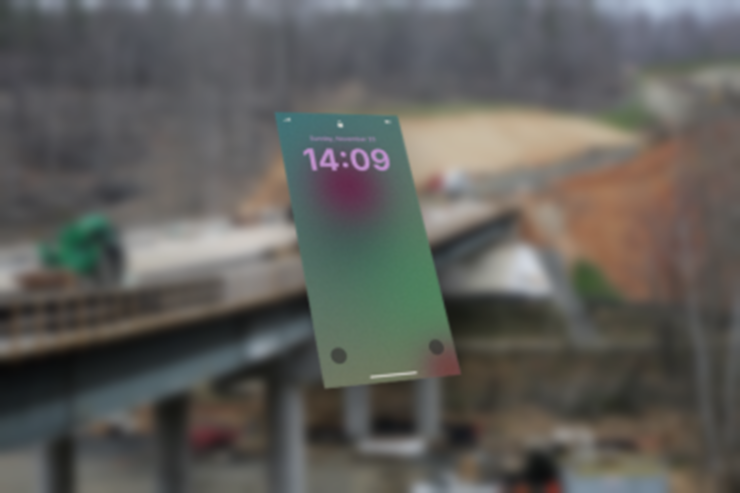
14:09
